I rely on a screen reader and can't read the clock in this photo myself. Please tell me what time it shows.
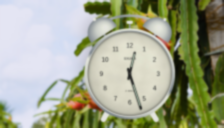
12:27
